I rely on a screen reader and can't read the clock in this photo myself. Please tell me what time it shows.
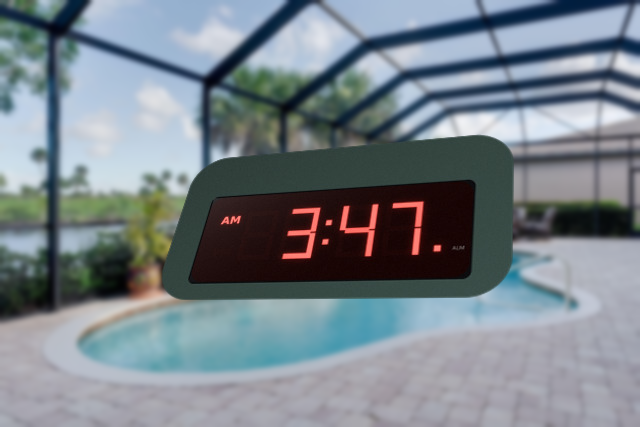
3:47
